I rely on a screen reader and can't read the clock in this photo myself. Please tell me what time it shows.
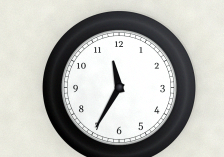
11:35
